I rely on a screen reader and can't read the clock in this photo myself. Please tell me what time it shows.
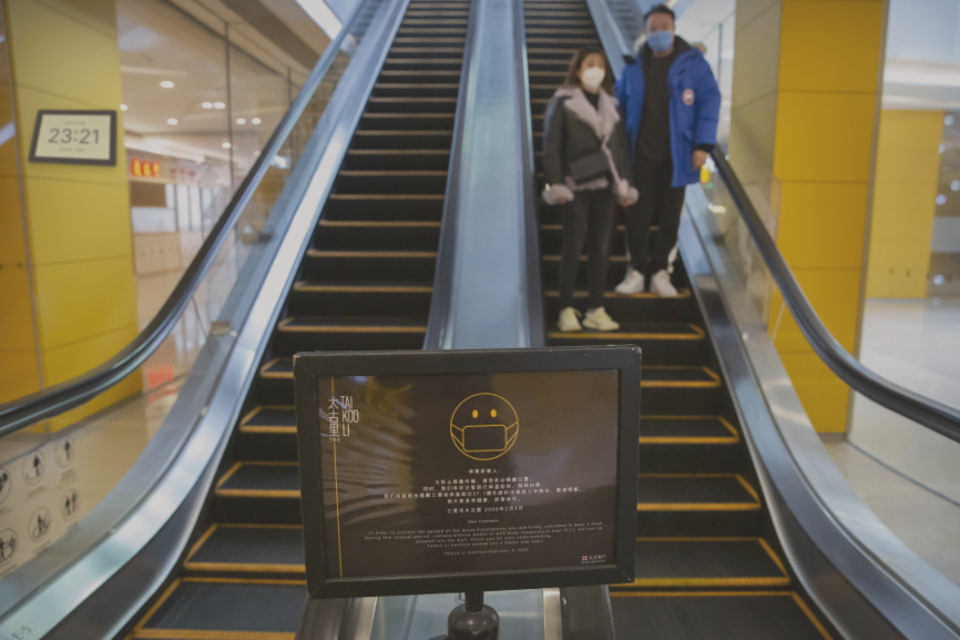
23:21
